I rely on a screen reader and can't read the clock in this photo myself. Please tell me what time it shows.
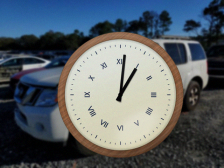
1:01
